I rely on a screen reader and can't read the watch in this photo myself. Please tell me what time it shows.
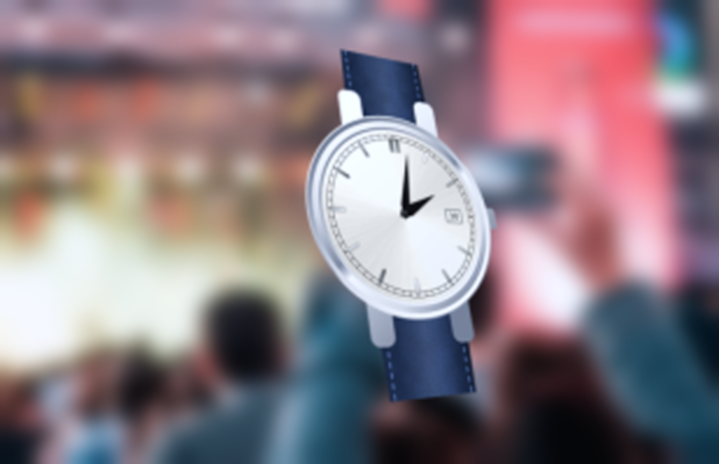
2:02
